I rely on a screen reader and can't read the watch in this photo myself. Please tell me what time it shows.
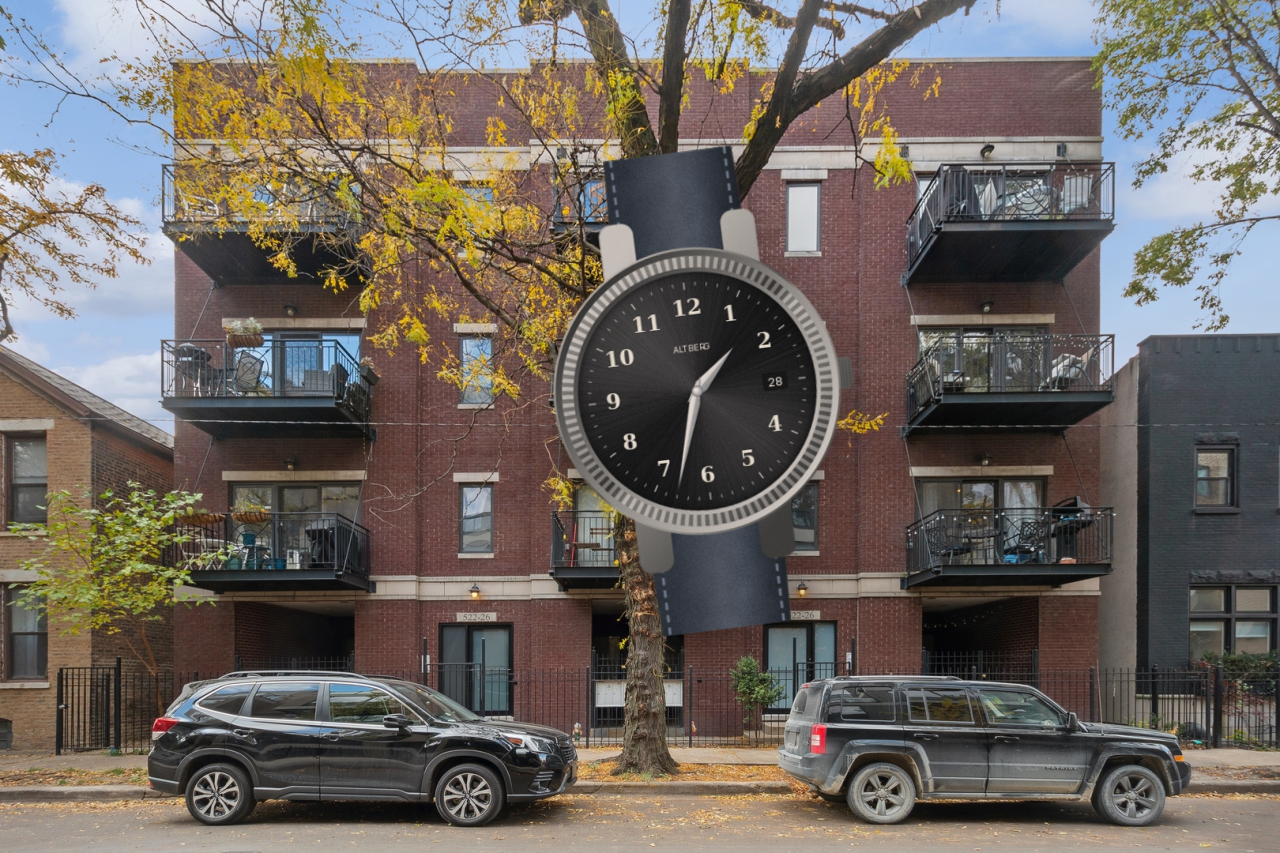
1:33
